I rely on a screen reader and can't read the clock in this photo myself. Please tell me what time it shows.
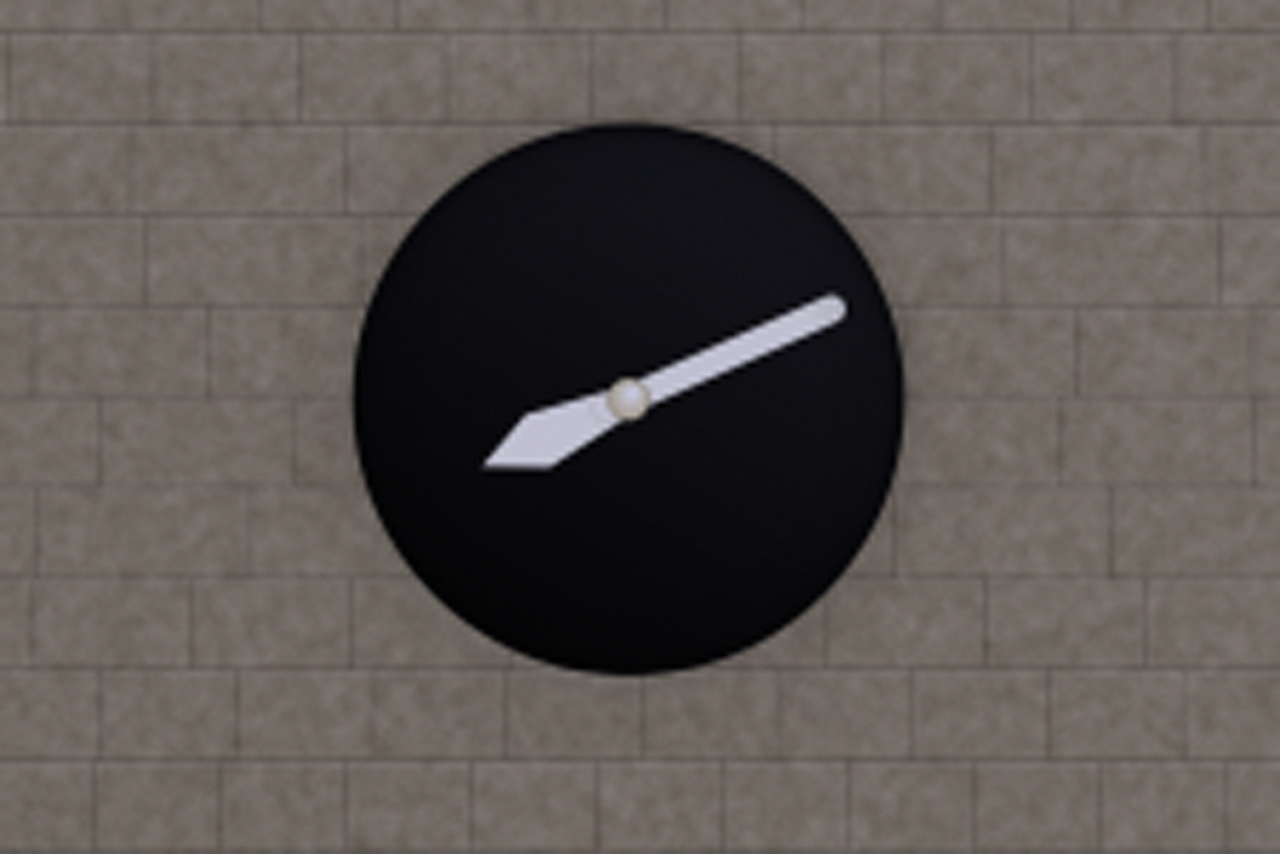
8:11
